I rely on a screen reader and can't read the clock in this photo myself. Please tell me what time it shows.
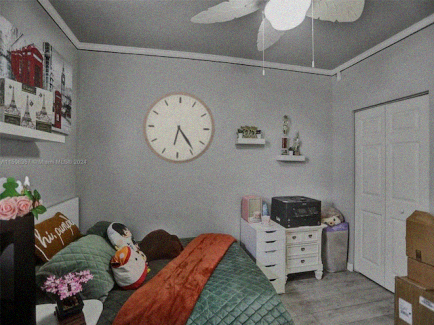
6:24
